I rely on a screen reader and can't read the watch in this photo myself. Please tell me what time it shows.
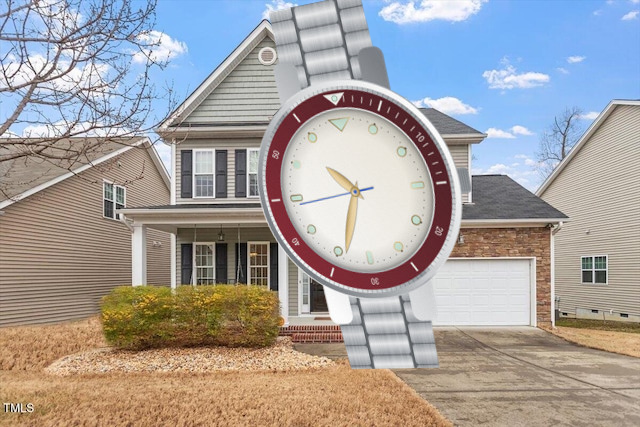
10:33:44
